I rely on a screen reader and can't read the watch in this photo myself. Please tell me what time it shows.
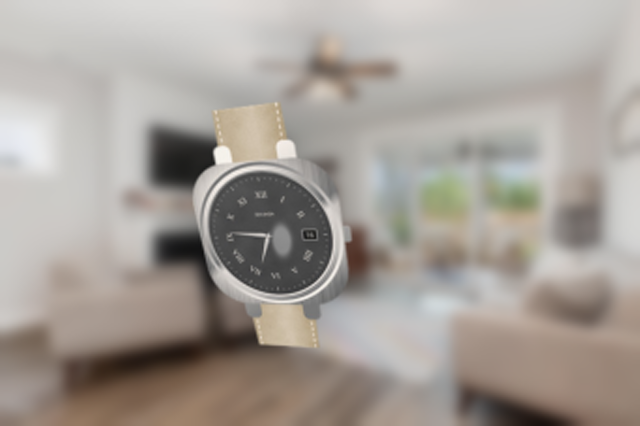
6:46
